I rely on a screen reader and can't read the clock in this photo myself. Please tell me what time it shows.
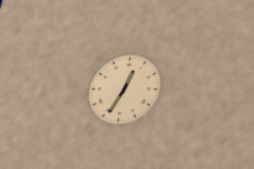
12:34
